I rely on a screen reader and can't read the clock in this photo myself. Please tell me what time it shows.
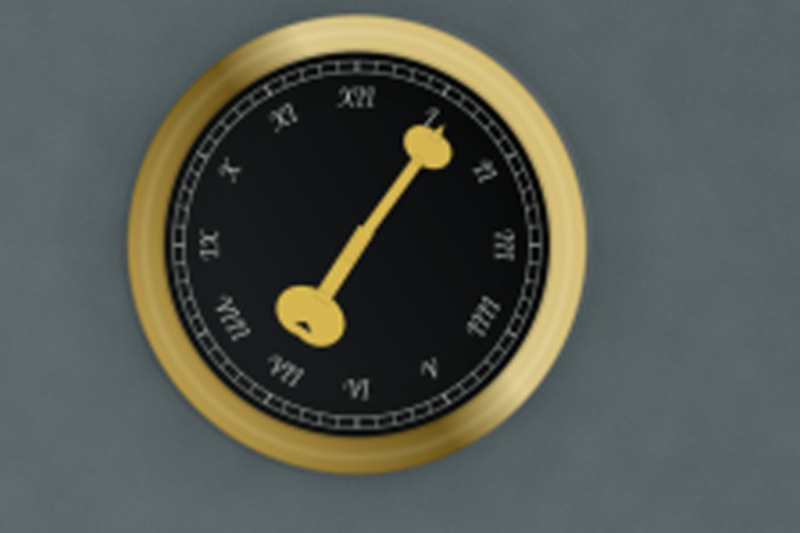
7:06
